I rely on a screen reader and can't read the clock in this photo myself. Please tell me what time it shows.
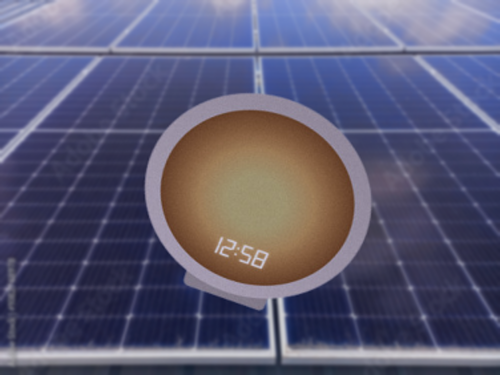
12:58
